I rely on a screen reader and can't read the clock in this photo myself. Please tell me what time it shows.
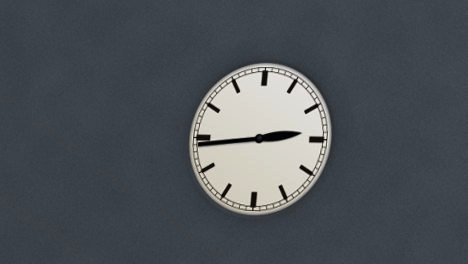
2:44
